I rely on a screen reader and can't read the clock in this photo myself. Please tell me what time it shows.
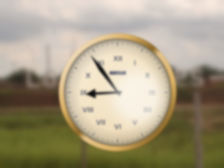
8:54
